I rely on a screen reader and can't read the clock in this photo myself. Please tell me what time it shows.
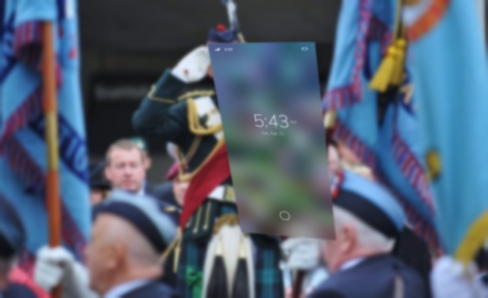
5:43
